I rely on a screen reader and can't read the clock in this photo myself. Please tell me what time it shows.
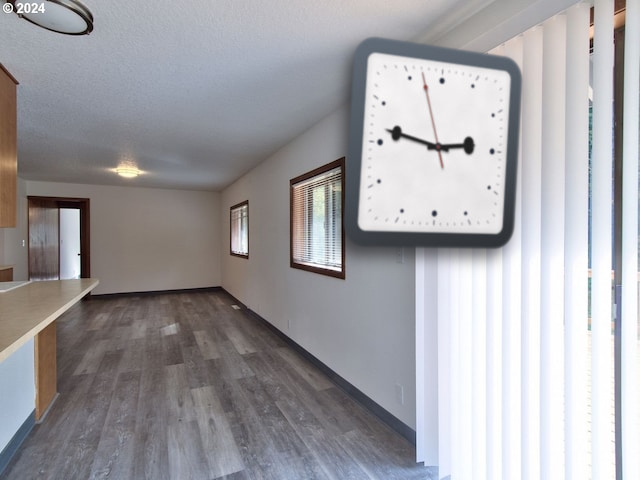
2:46:57
